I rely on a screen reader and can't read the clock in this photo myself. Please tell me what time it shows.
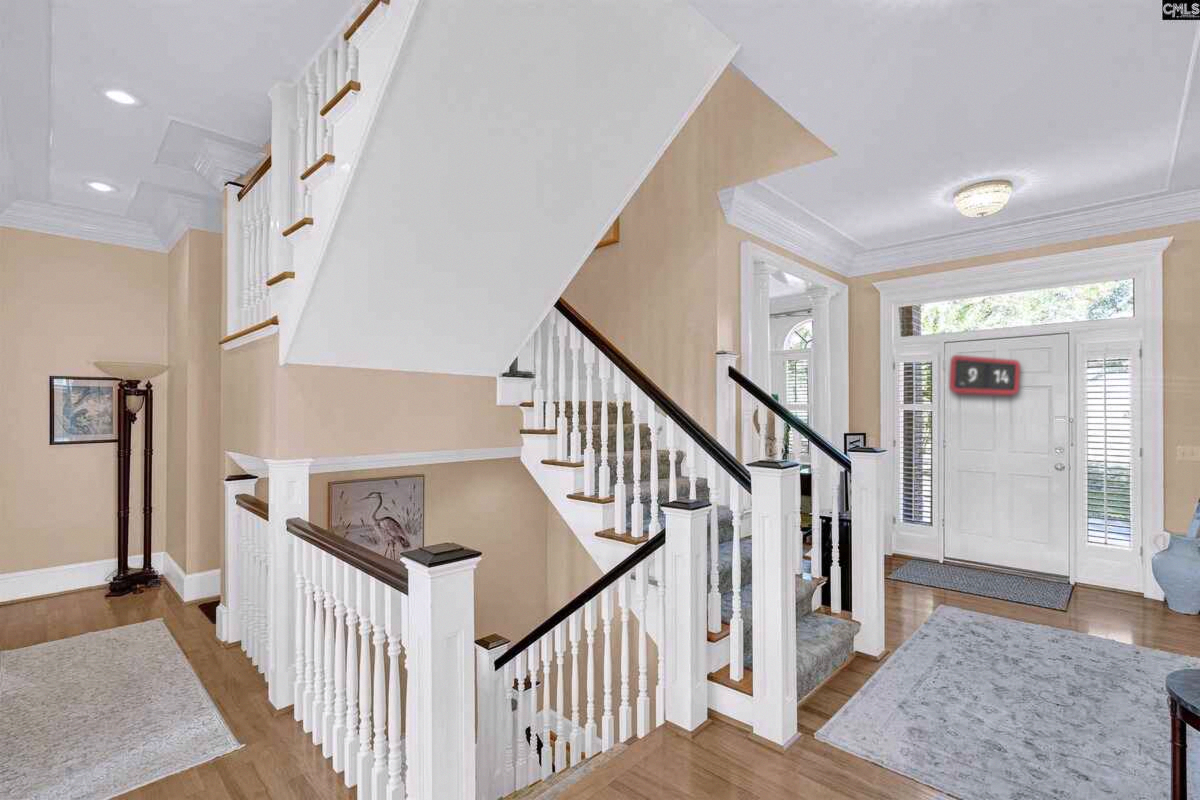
9:14
